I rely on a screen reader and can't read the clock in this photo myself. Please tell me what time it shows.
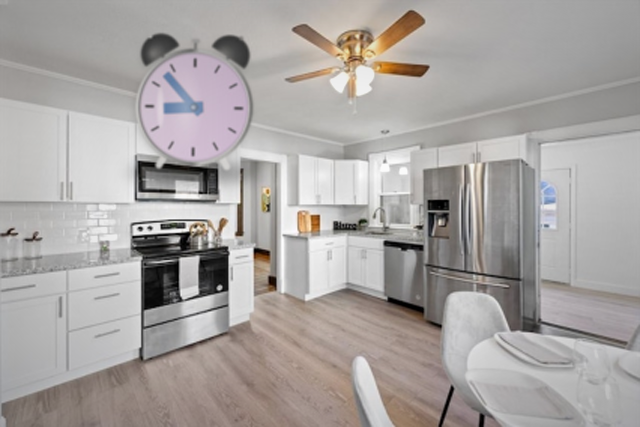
8:53
